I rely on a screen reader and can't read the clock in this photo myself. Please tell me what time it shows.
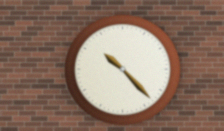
10:23
